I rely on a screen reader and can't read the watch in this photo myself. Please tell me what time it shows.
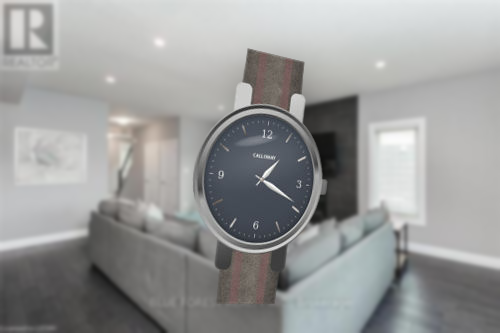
1:19
